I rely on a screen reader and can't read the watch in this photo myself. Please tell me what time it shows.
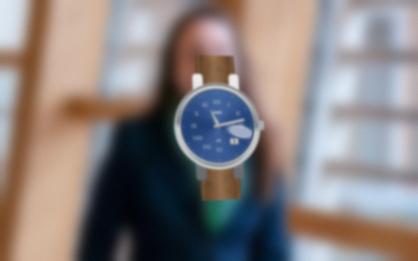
11:13
